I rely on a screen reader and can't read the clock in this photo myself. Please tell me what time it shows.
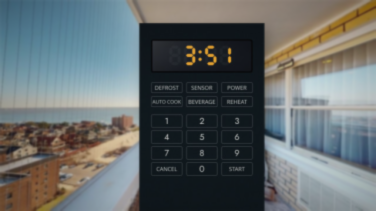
3:51
